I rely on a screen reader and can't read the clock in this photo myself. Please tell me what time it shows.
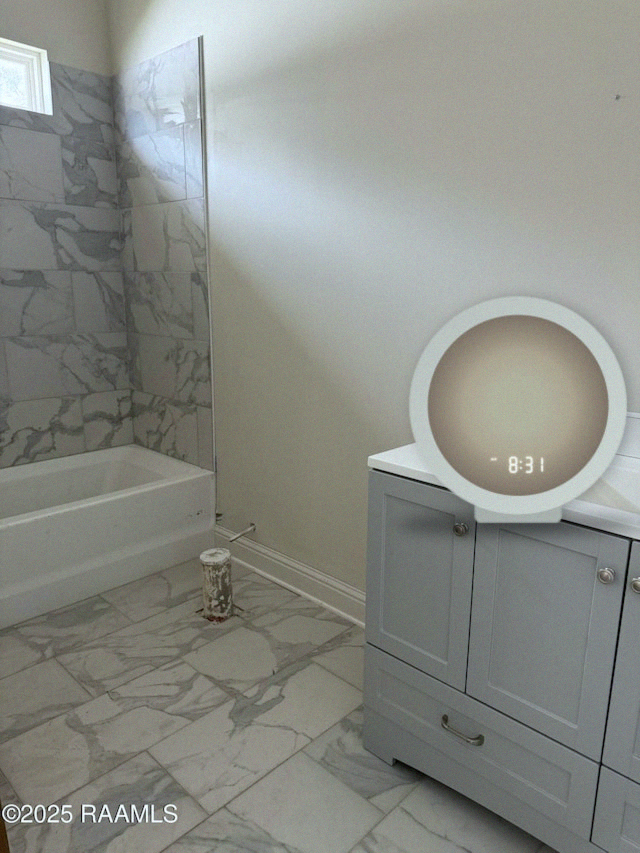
8:31
